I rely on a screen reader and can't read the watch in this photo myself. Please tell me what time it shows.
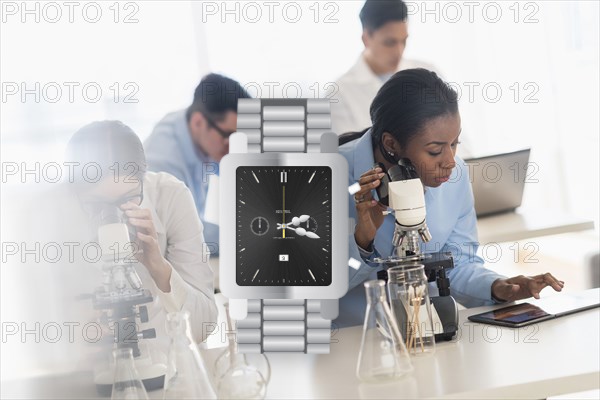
2:18
